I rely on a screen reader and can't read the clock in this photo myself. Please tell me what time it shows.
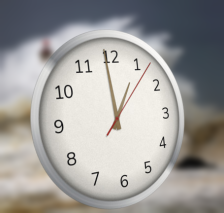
12:59:07
